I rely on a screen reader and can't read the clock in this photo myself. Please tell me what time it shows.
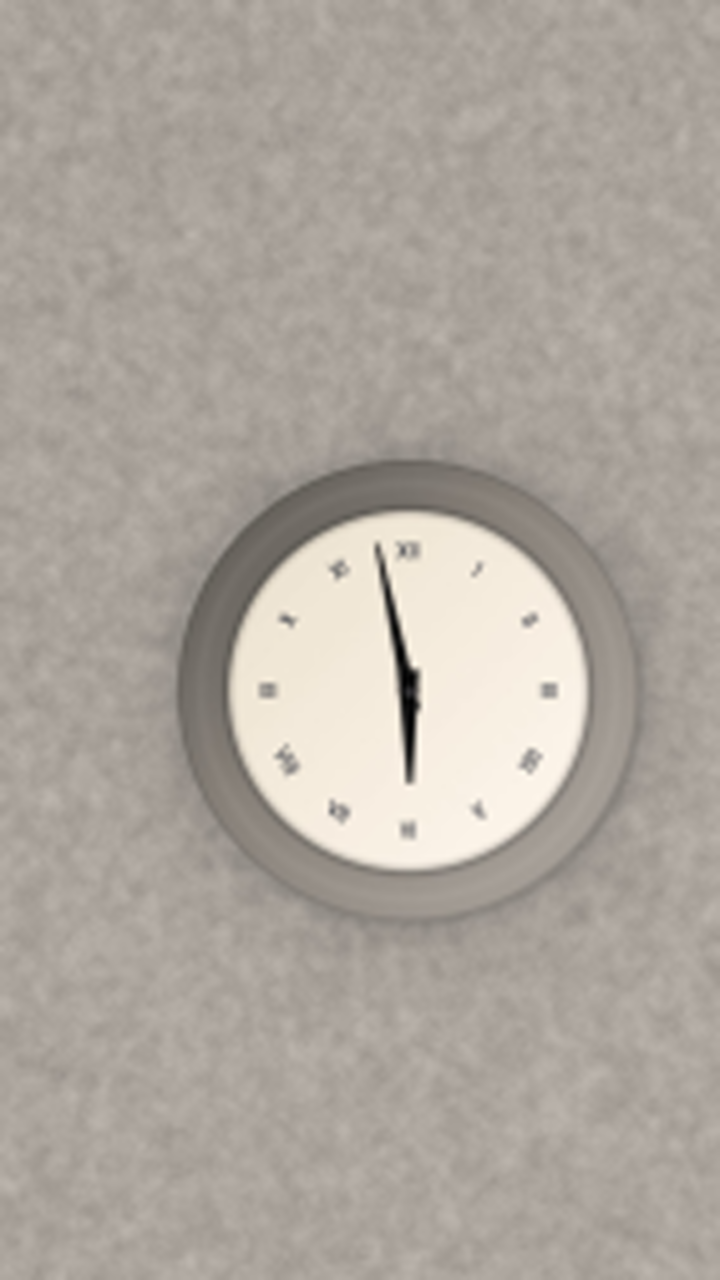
5:58
